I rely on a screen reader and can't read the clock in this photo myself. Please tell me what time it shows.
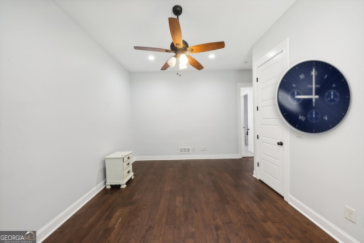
9:00
